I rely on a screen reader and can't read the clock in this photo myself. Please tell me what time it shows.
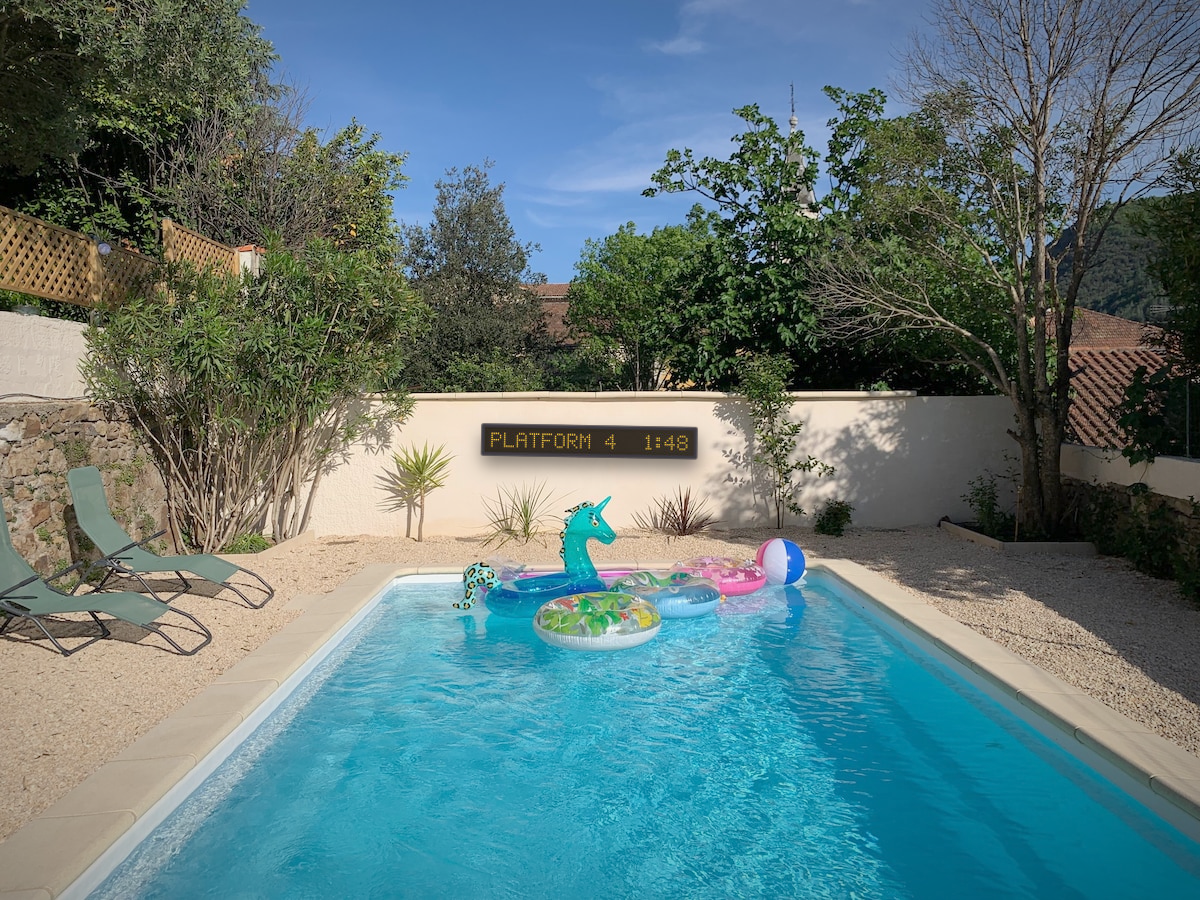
1:48
